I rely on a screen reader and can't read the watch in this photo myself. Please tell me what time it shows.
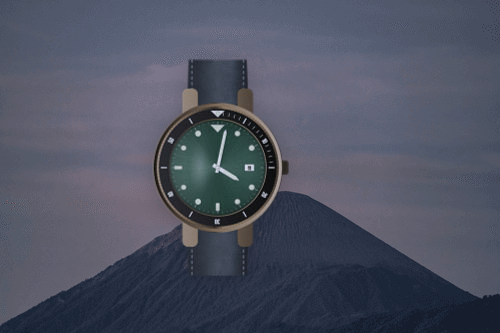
4:02
